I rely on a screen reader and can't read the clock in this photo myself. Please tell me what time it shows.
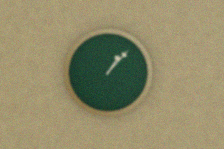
1:07
